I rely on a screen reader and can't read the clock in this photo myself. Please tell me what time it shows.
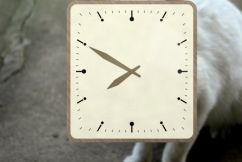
7:50
